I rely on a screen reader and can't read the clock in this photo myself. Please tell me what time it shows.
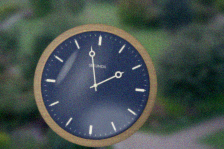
1:58
